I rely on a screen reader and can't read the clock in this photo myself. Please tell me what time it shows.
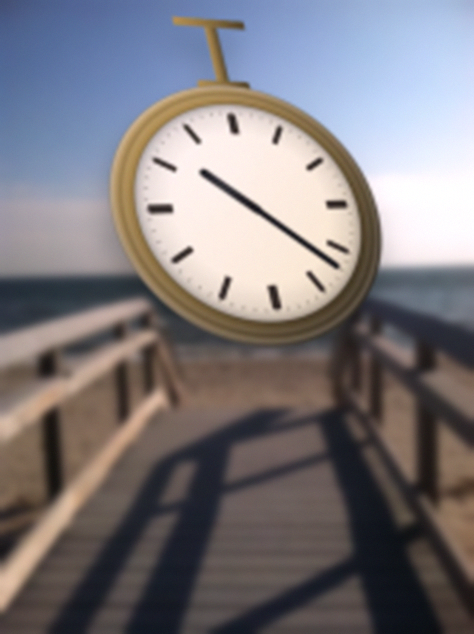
10:22
